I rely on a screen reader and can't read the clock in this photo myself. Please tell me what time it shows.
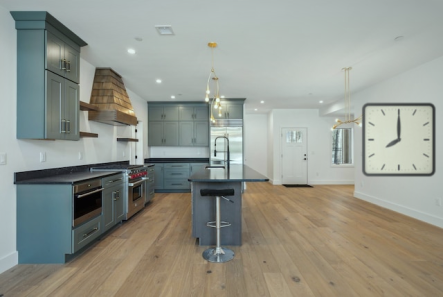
8:00
